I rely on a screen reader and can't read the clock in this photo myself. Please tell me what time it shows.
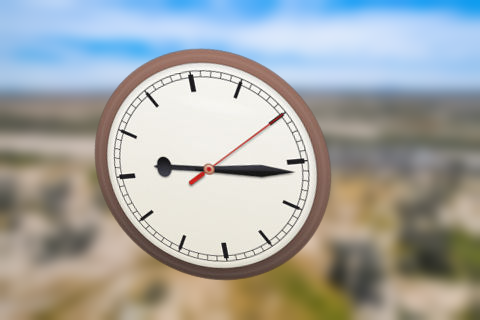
9:16:10
